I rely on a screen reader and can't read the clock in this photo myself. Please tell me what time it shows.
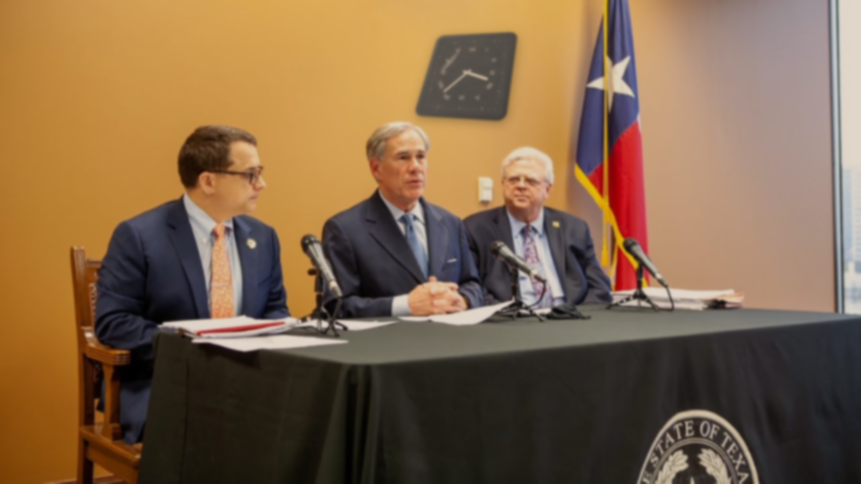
3:37
